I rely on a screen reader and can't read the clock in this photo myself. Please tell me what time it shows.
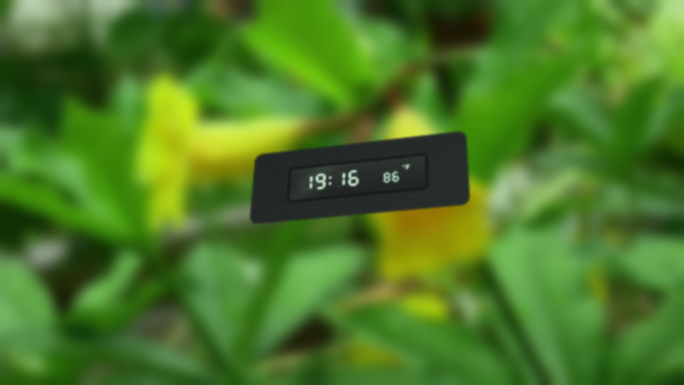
19:16
